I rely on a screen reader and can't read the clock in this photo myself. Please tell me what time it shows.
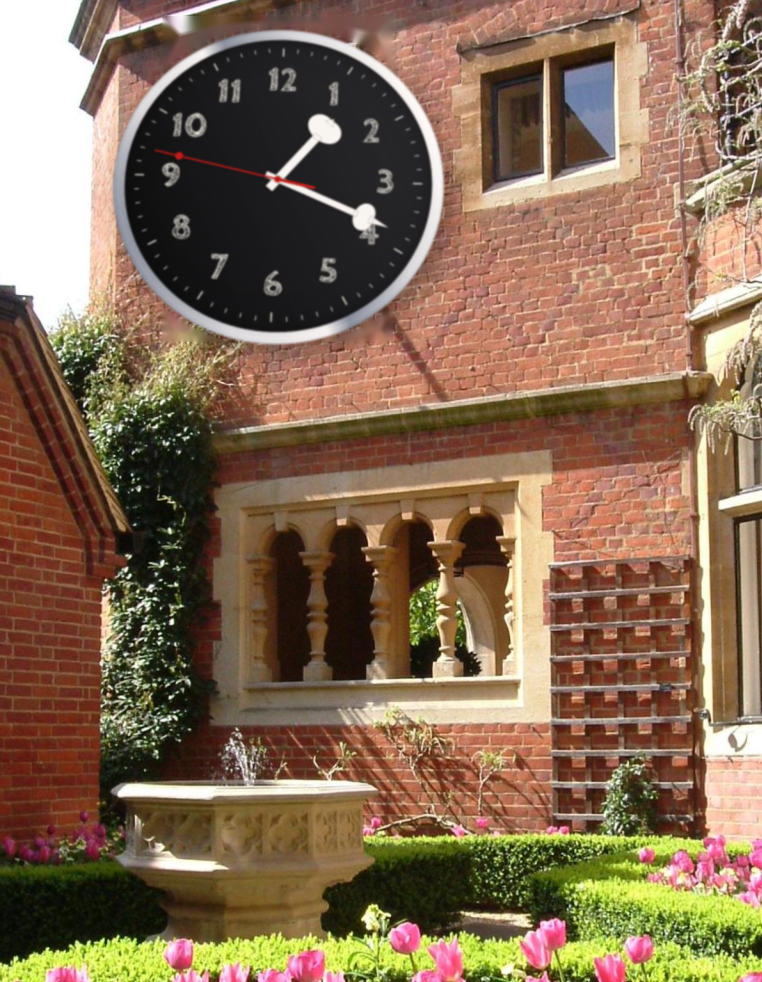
1:18:47
